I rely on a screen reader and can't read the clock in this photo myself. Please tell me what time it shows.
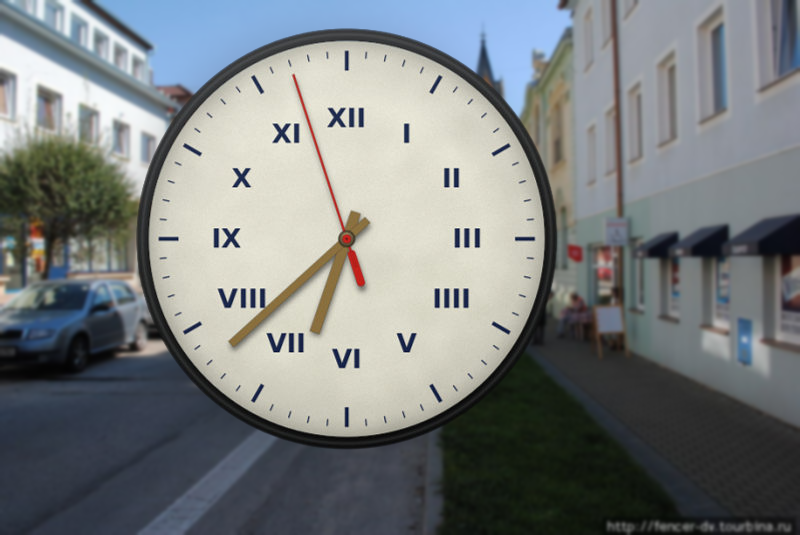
6:37:57
